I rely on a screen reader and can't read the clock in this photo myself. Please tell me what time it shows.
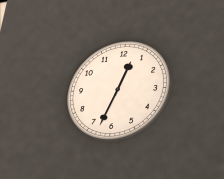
12:33
